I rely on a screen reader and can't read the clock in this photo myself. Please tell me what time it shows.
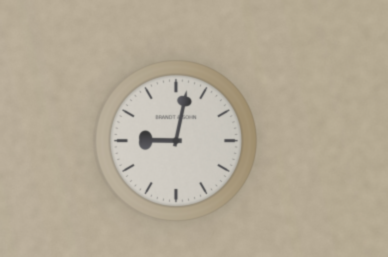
9:02
